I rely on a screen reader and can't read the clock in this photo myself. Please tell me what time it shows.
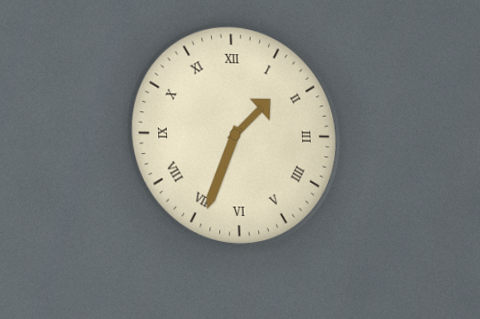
1:34
